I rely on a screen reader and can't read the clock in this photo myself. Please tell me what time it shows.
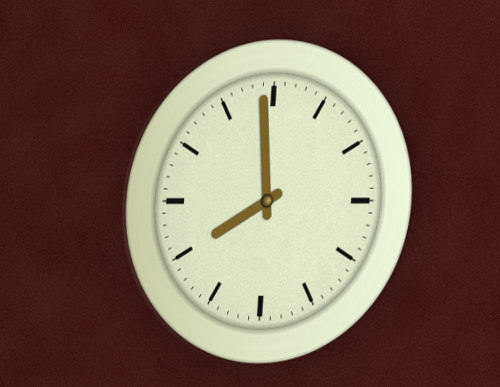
7:59
